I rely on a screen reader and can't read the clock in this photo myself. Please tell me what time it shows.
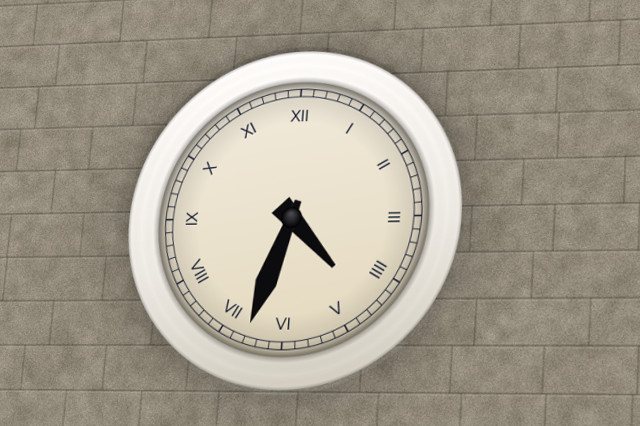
4:33
